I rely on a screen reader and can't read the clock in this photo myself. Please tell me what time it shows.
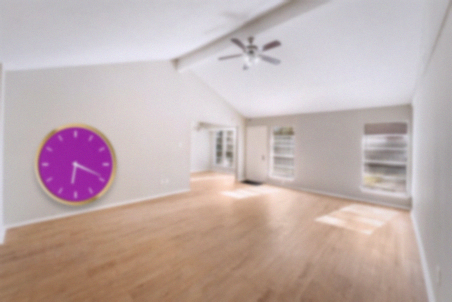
6:19
